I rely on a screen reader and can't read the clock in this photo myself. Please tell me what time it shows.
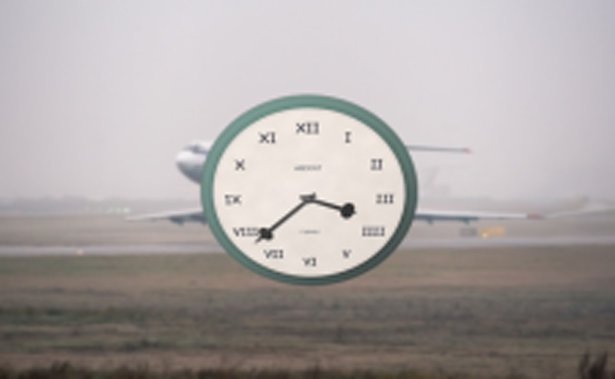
3:38
